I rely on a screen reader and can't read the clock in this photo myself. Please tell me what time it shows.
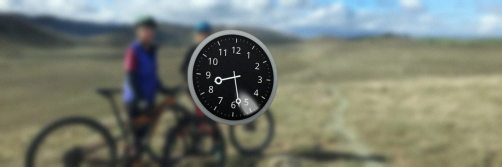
8:28
